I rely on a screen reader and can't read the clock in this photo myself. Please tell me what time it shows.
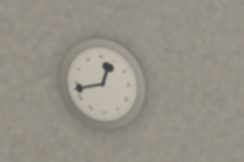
12:43
